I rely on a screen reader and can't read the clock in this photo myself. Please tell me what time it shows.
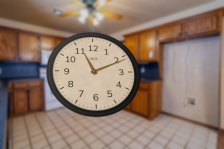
11:11
